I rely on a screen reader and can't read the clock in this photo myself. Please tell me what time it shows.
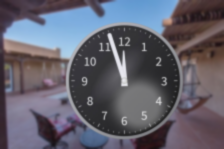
11:57
